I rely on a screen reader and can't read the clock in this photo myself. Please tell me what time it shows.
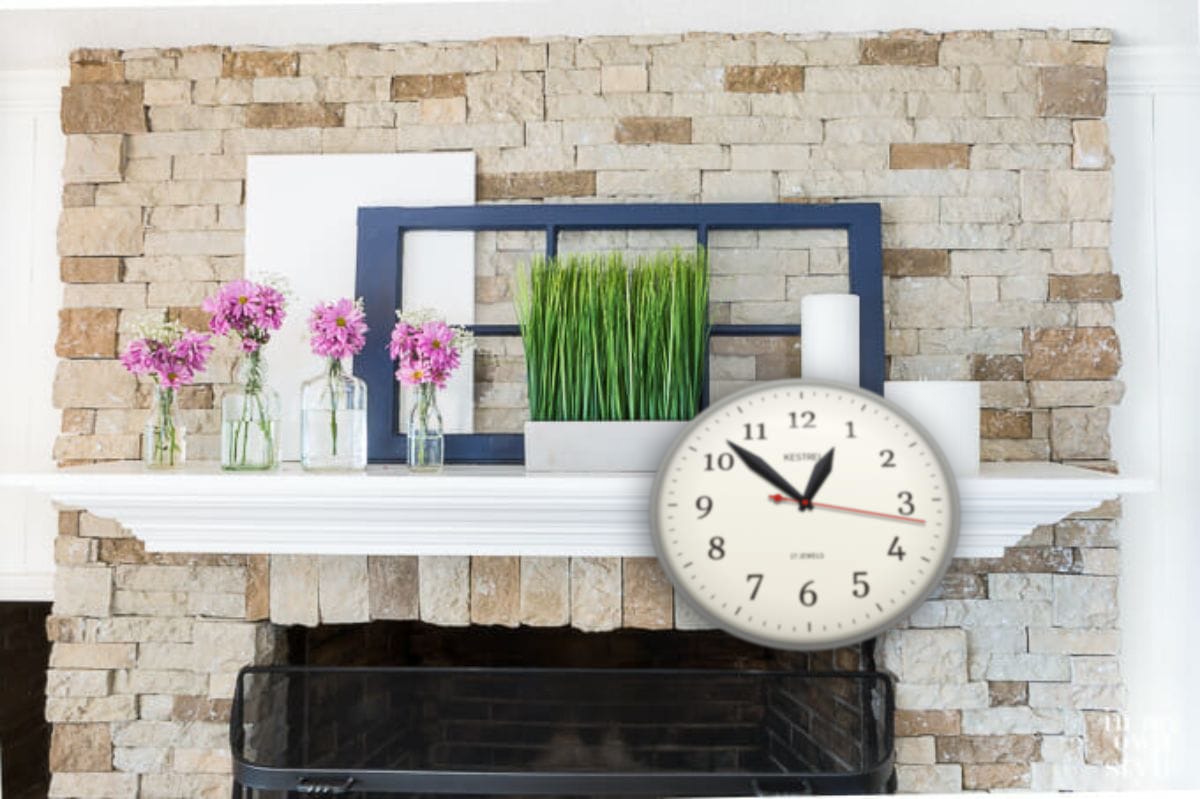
12:52:17
